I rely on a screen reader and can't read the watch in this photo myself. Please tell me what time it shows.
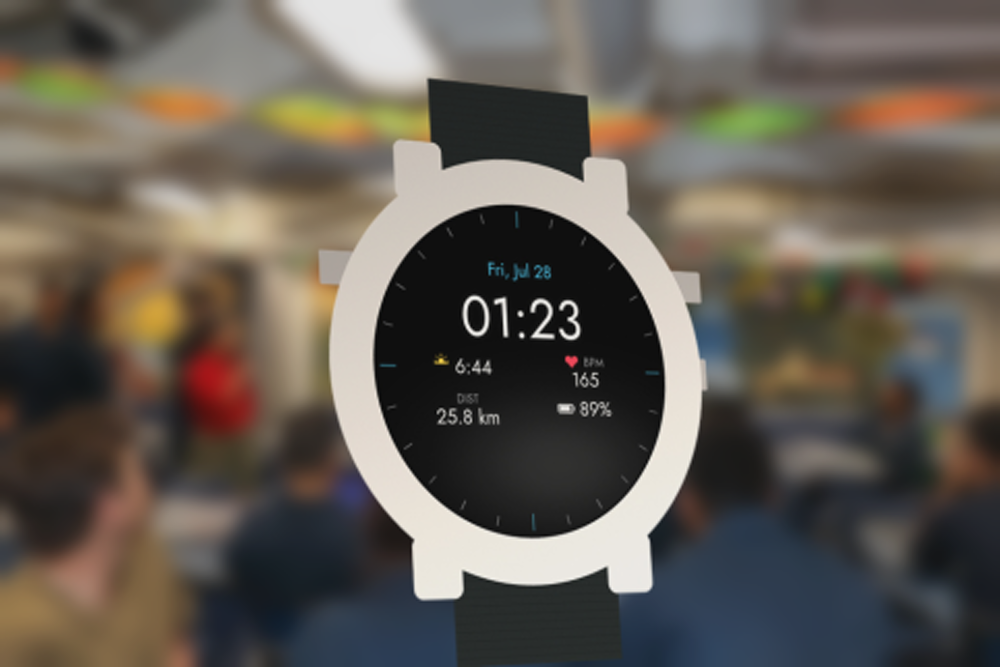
1:23
